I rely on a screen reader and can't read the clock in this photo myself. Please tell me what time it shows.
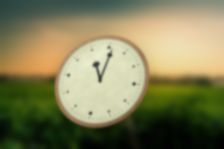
11:01
